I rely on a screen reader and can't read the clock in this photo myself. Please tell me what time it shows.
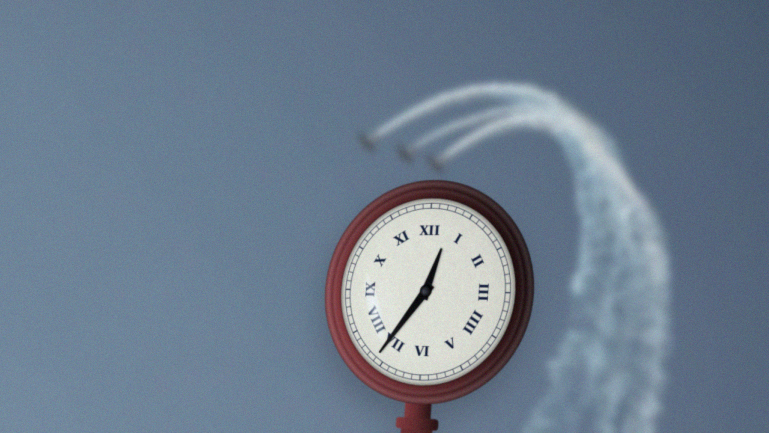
12:36
